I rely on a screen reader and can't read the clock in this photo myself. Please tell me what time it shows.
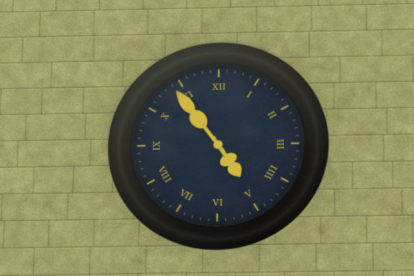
4:54
